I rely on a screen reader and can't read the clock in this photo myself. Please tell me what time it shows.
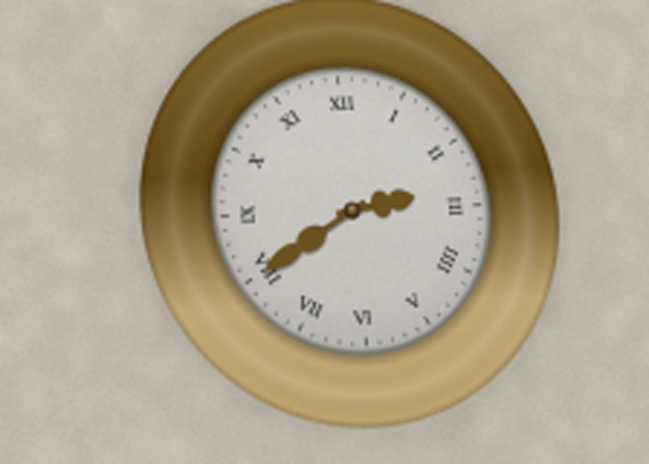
2:40
